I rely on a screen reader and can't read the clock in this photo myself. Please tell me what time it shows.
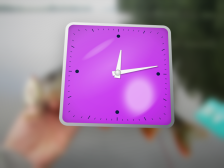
12:13
